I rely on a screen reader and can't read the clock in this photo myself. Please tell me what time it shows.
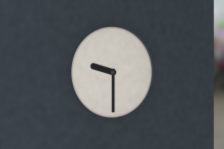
9:30
